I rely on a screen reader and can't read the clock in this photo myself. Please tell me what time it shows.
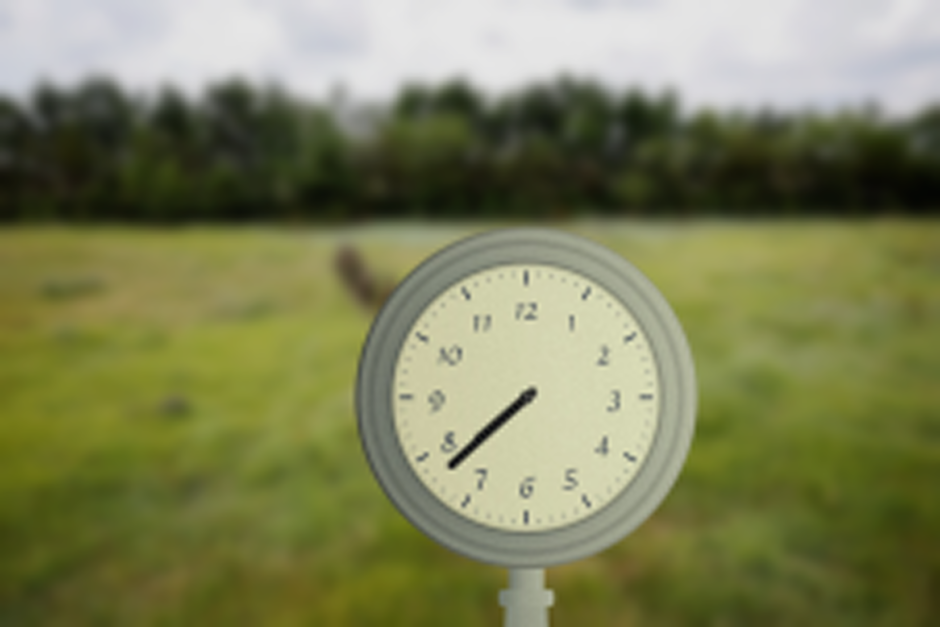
7:38
